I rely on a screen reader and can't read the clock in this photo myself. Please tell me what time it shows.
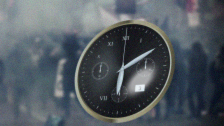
6:10
